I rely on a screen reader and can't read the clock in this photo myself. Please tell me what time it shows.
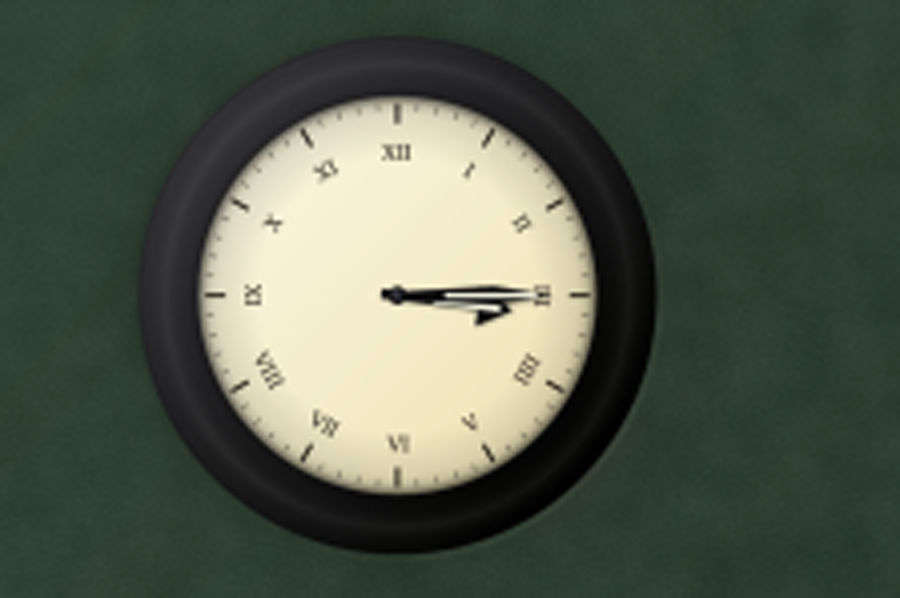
3:15
